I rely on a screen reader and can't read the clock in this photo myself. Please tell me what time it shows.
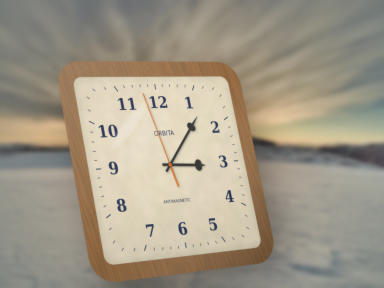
3:06:58
